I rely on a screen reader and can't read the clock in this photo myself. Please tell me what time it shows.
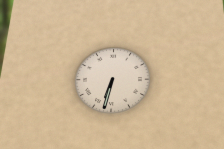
6:32
